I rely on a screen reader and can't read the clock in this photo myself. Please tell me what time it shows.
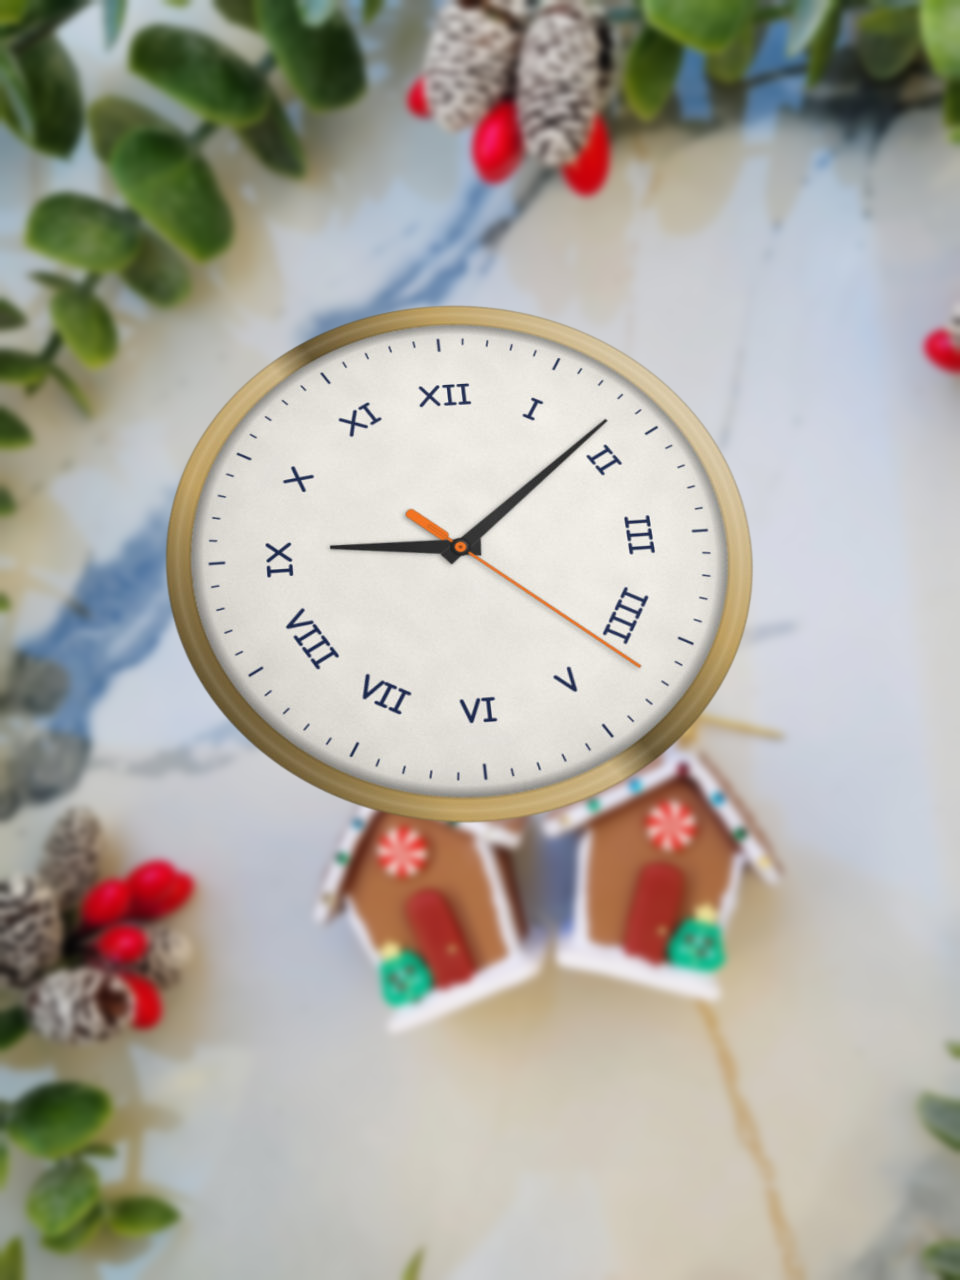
9:08:22
